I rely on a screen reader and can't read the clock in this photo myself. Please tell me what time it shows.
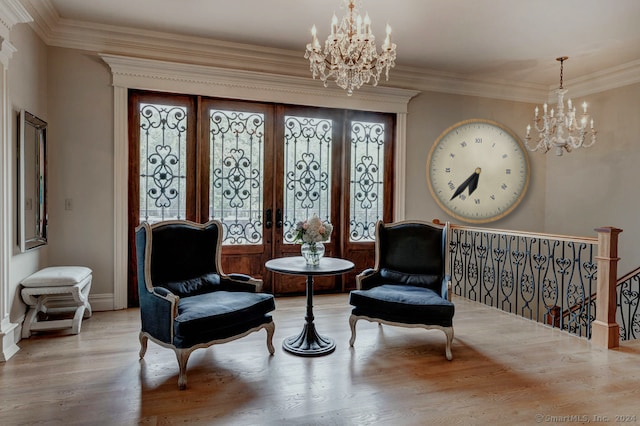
6:37
